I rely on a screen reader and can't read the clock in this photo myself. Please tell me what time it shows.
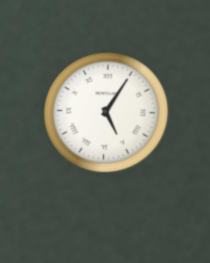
5:05
